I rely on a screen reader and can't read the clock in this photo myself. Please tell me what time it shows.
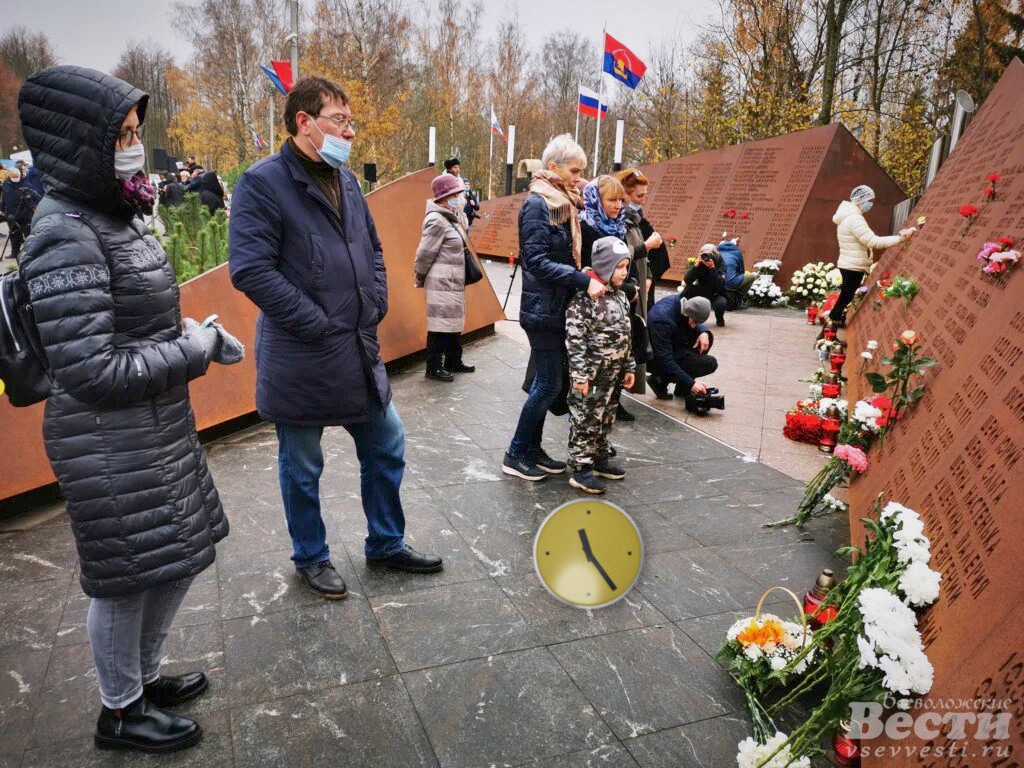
11:24
